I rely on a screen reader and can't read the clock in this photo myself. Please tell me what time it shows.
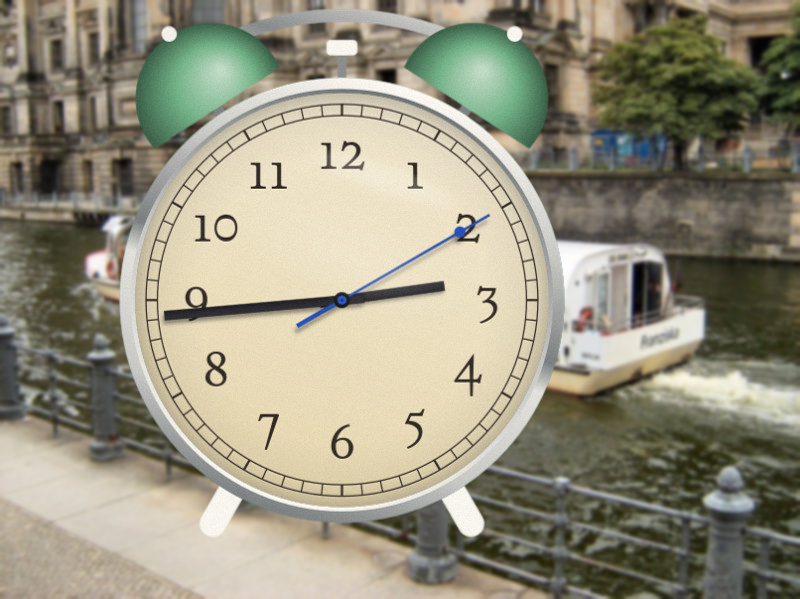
2:44:10
